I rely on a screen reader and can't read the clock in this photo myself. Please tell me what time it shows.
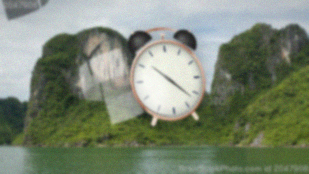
10:22
